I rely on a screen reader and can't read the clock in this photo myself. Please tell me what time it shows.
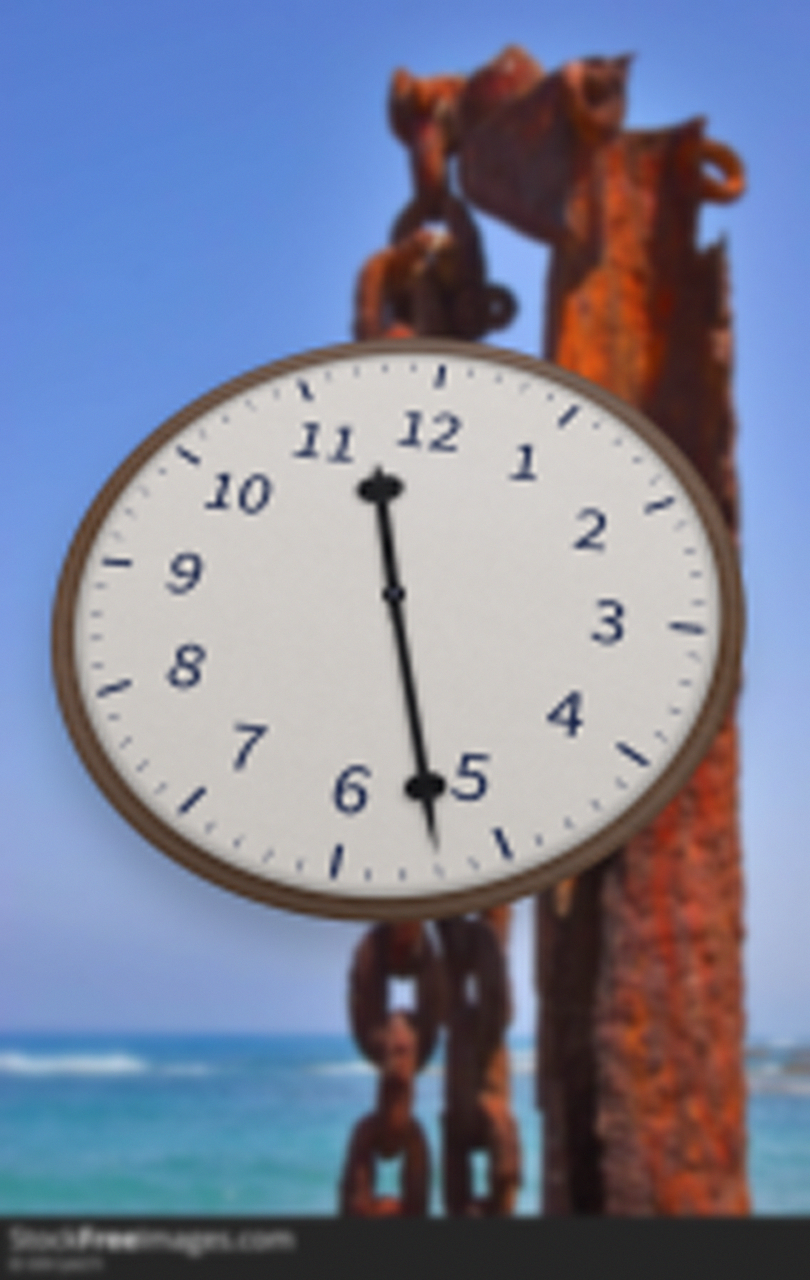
11:27
